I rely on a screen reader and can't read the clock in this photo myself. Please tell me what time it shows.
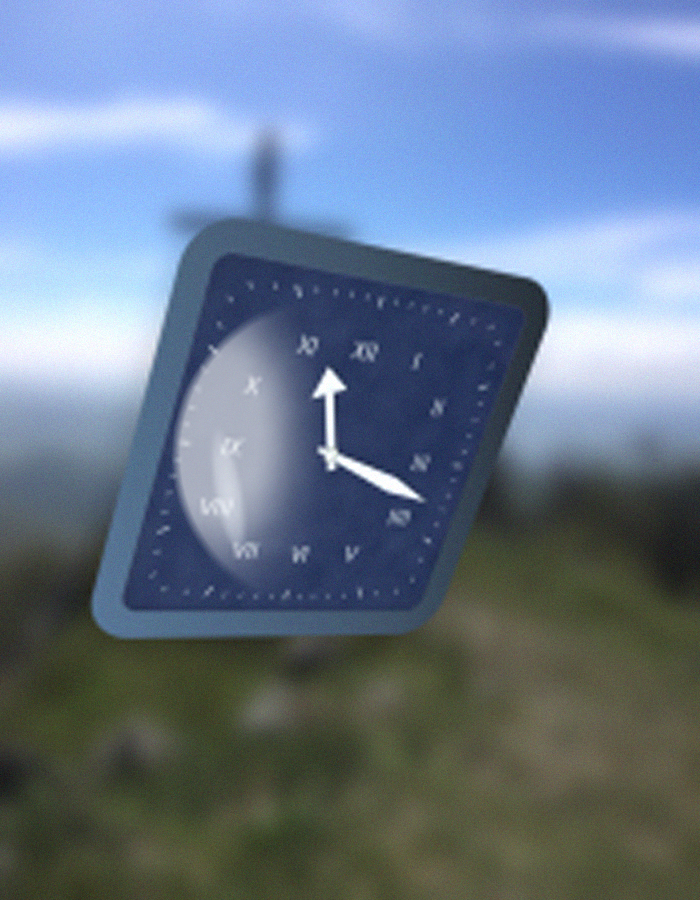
11:18
